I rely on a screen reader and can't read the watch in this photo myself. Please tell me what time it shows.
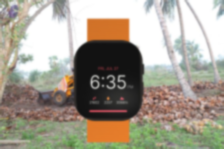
6:35
